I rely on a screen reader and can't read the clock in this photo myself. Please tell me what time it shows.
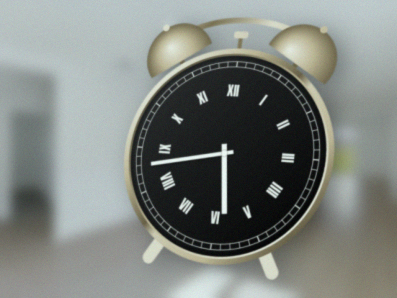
5:43
